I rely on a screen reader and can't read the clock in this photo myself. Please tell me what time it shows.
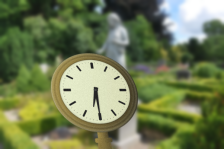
6:30
